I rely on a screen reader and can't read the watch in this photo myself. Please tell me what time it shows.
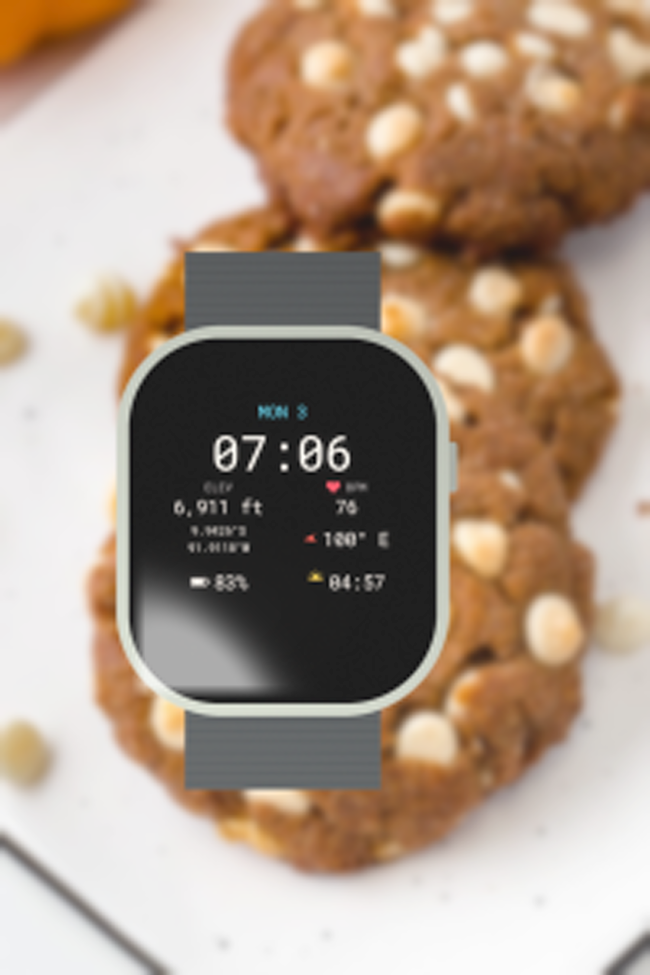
7:06
